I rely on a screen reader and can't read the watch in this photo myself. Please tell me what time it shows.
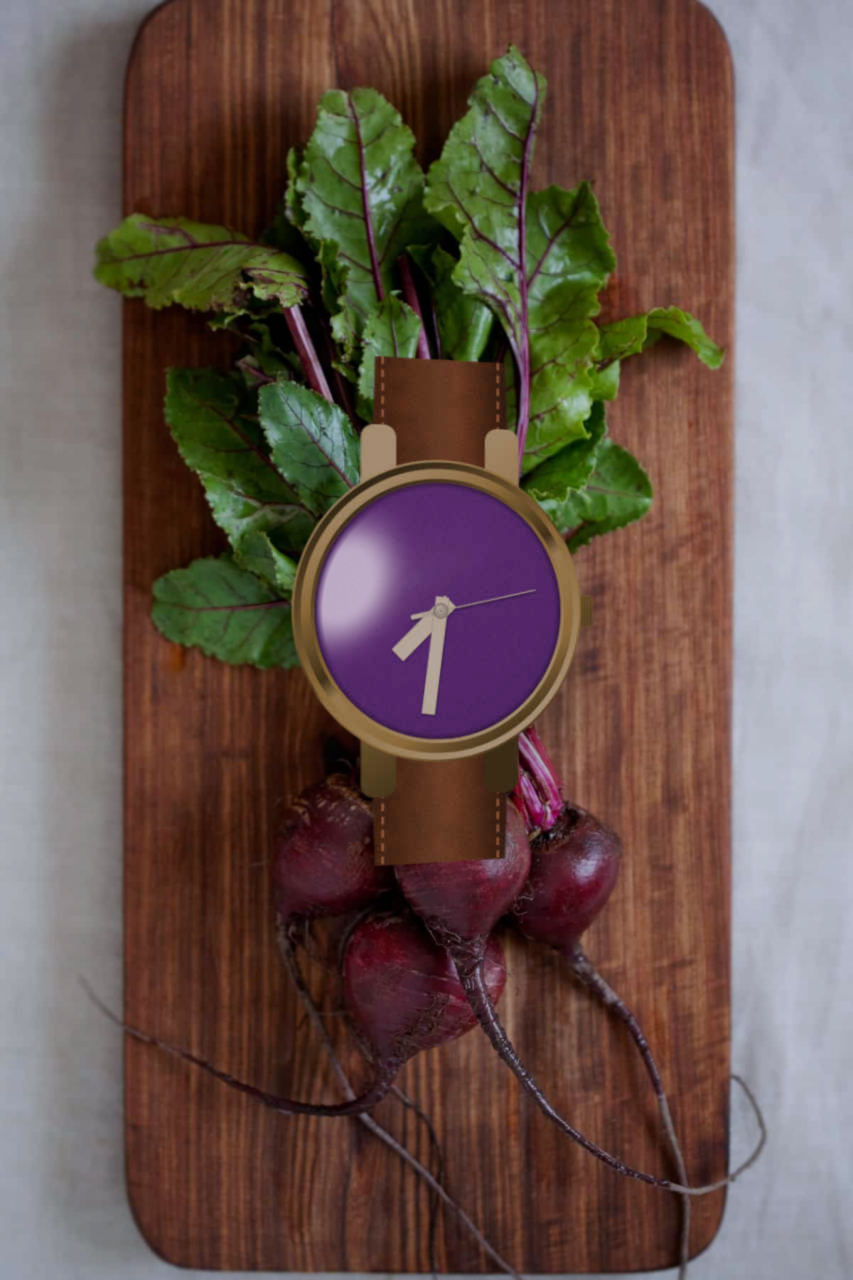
7:31:13
